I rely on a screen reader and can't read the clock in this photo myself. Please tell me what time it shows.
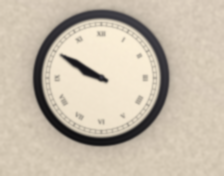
9:50
